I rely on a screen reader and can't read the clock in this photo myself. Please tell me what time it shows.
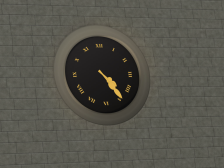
4:24
